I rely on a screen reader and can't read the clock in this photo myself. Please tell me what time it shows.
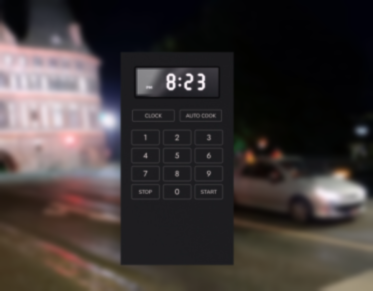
8:23
